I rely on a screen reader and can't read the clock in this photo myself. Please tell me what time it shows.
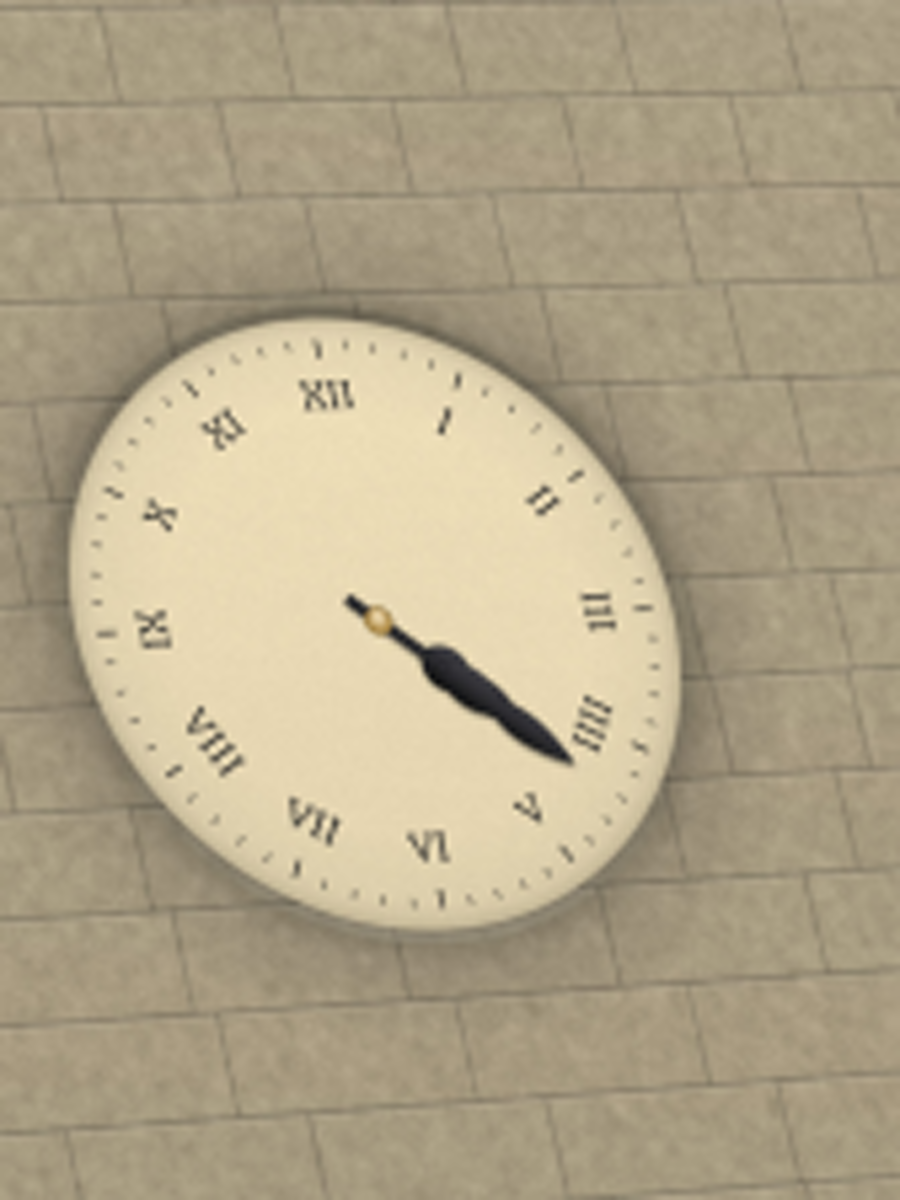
4:22
